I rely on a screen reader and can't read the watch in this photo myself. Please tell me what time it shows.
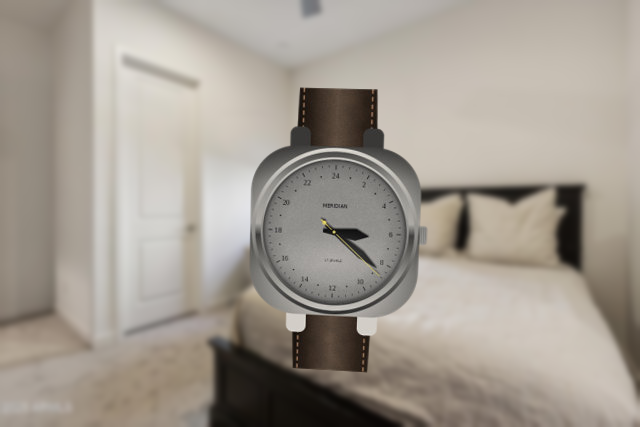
6:21:22
